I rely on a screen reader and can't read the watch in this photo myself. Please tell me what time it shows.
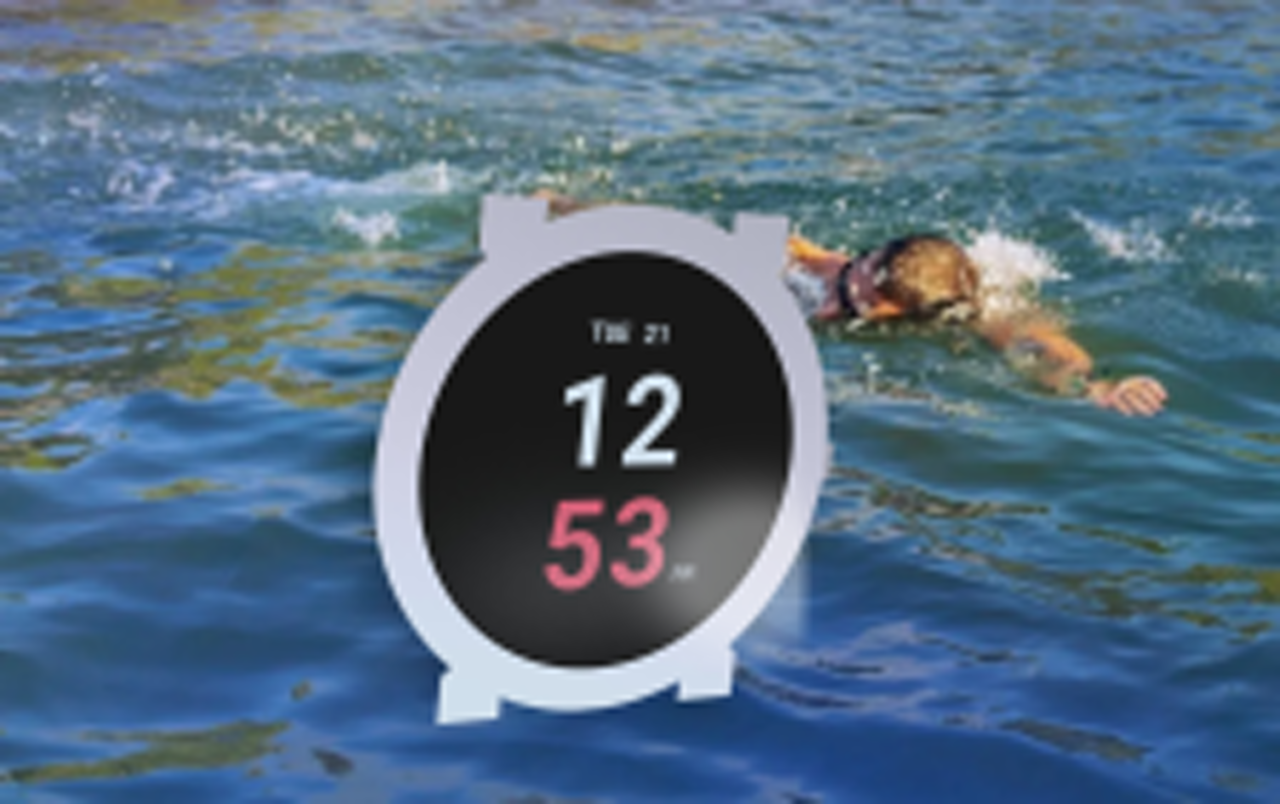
12:53
